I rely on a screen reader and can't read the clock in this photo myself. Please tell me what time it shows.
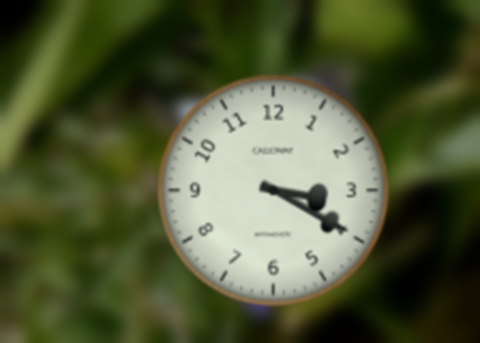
3:20
